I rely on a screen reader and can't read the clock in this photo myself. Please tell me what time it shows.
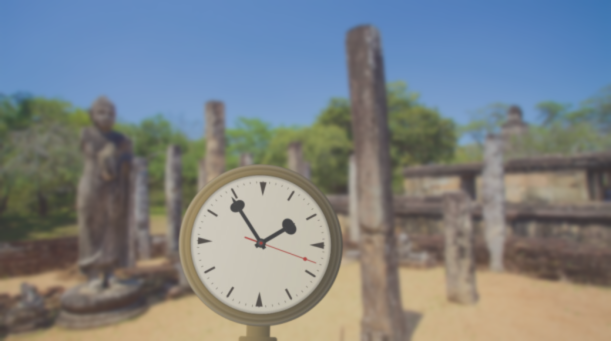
1:54:18
